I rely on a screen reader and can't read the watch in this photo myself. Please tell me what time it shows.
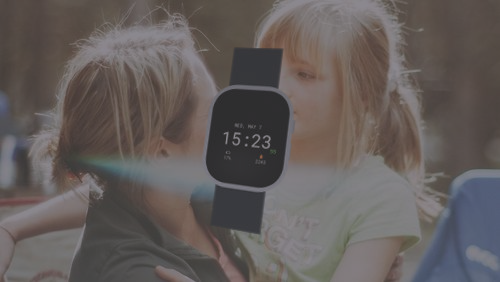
15:23
